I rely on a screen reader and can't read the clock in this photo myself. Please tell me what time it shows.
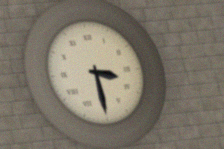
3:30
